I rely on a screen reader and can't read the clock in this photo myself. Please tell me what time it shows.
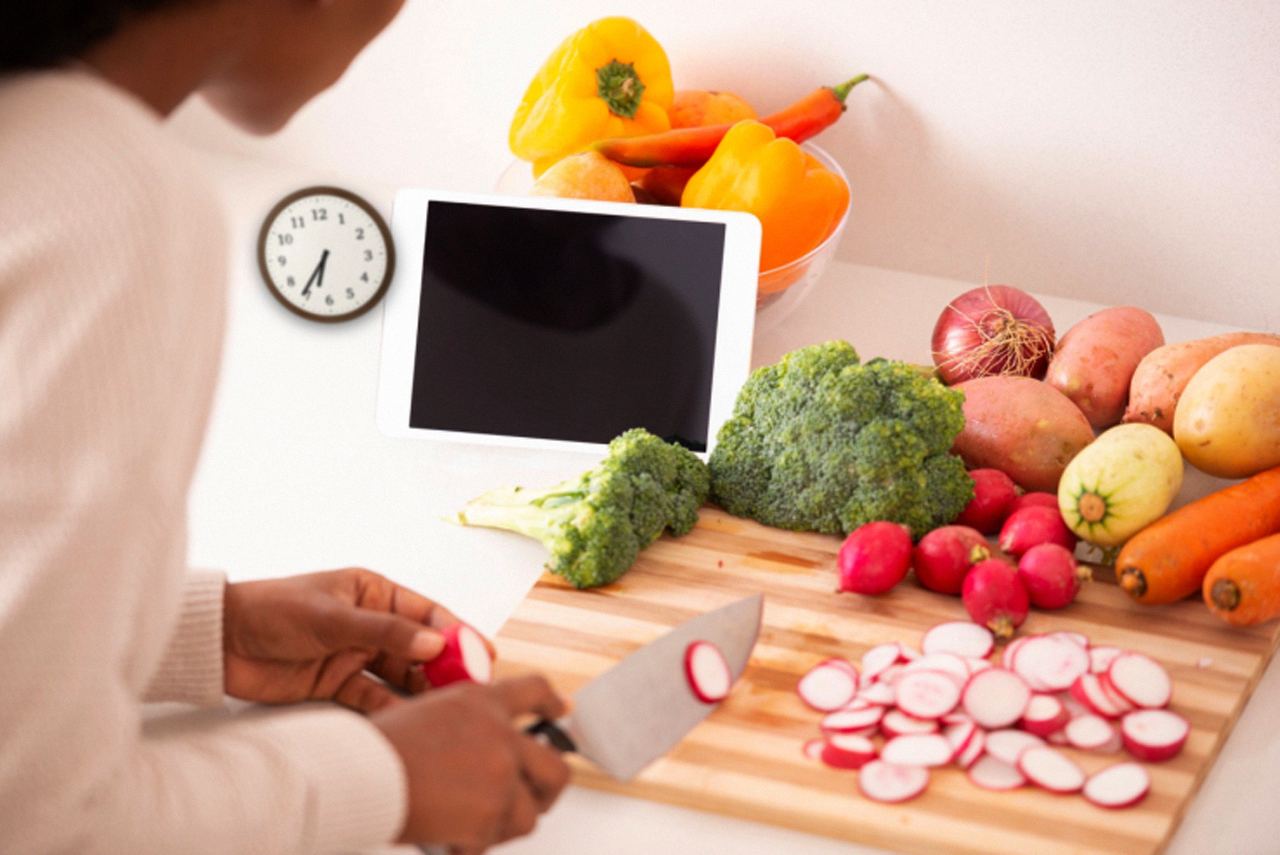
6:36
